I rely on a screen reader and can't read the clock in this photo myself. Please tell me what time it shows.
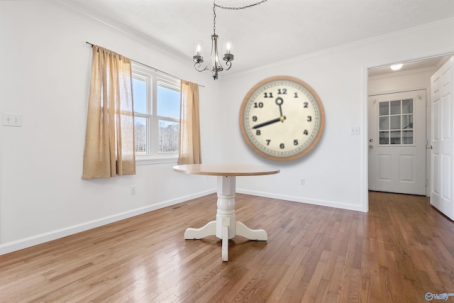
11:42
